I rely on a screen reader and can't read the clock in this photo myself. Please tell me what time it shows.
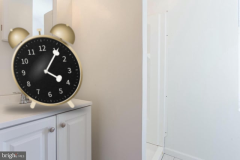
4:06
